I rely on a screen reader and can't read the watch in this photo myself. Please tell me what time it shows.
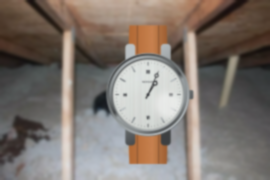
1:04
